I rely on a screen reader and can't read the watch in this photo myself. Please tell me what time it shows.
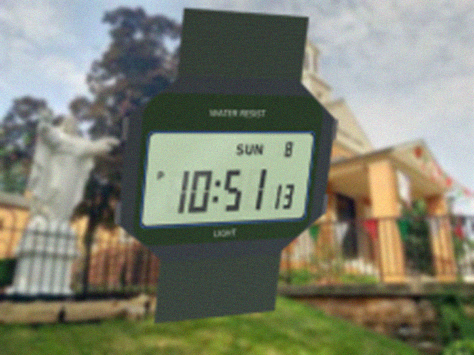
10:51:13
